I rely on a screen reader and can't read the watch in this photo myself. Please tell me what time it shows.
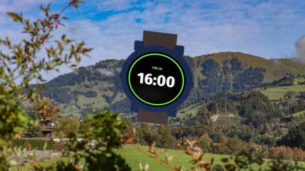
16:00
